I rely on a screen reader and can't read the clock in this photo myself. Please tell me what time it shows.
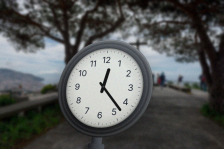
12:23
